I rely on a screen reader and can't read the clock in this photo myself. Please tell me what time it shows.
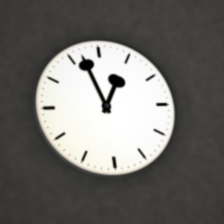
12:57
